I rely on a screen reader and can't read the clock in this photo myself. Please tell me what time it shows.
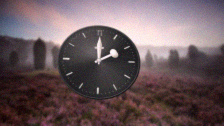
2:00
